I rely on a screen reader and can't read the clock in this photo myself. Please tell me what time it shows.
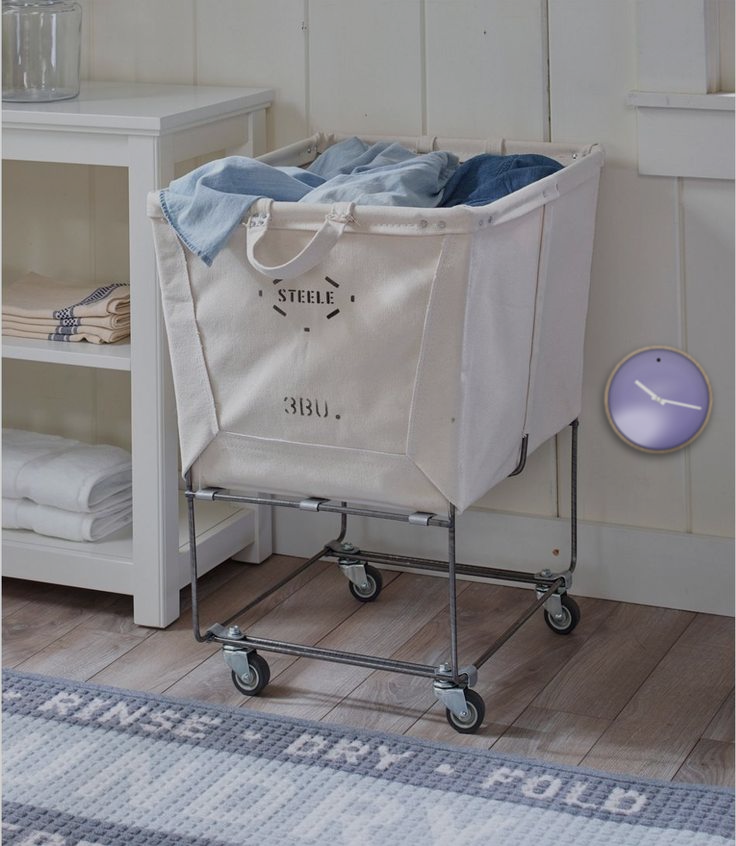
10:17
